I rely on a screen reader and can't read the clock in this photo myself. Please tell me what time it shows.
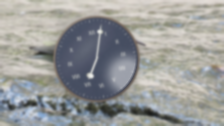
7:03
